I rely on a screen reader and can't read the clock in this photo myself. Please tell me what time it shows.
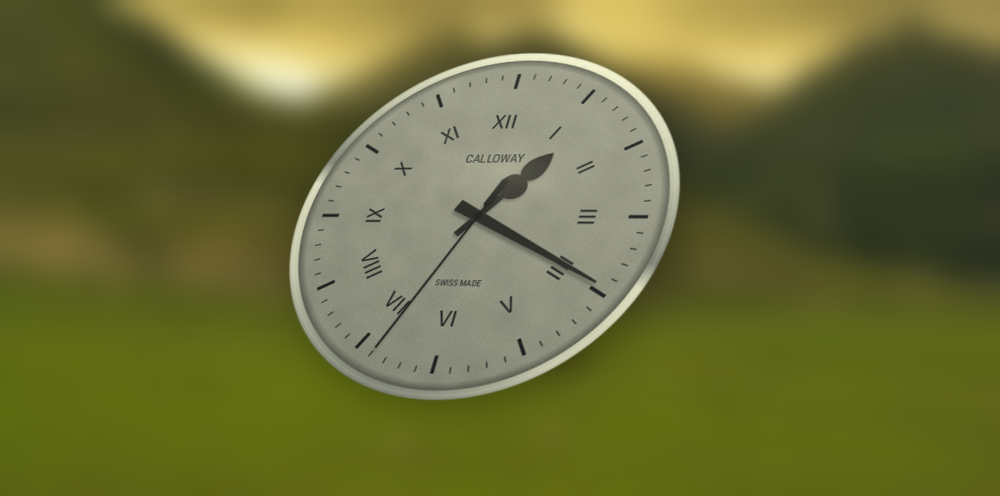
1:19:34
